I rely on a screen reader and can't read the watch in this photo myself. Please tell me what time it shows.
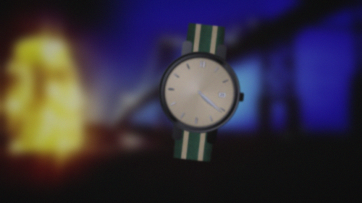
4:21
